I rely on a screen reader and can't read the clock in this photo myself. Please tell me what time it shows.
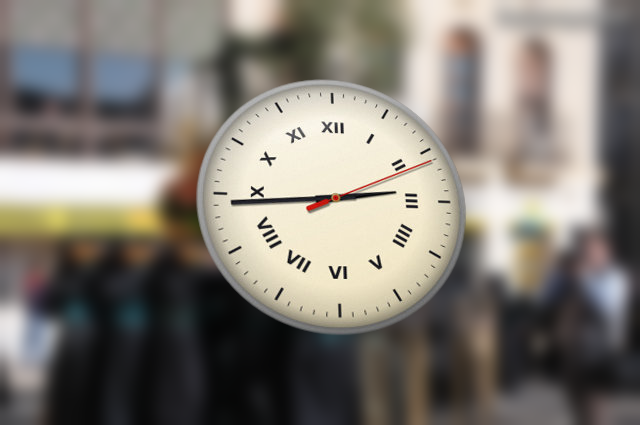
2:44:11
